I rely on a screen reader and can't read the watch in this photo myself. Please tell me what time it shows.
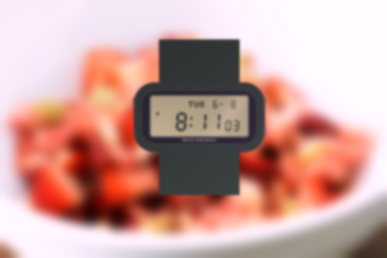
8:11
